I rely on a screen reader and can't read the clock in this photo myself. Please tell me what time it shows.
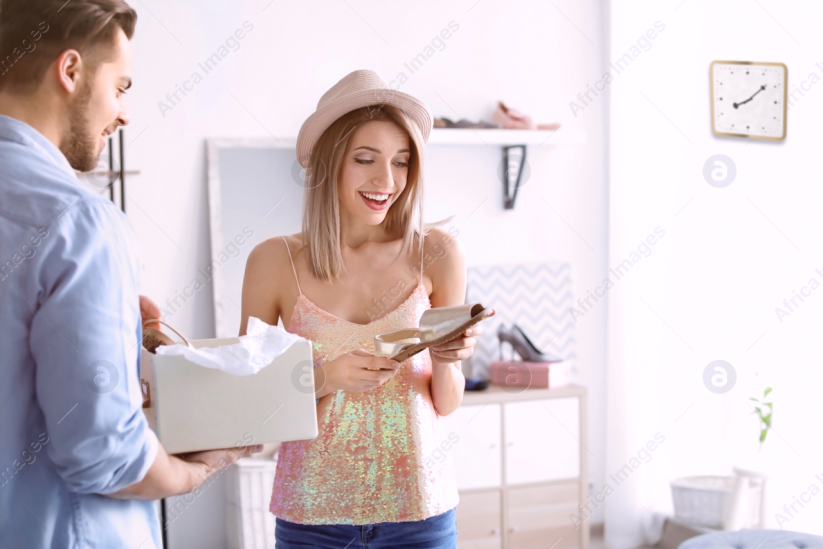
8:08
